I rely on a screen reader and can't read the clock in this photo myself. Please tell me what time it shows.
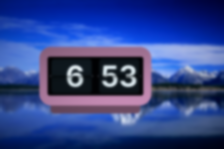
6:53
